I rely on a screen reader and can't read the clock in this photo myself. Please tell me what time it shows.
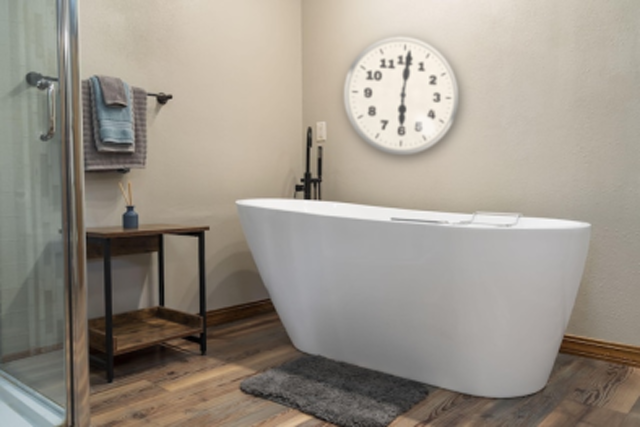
6:01
